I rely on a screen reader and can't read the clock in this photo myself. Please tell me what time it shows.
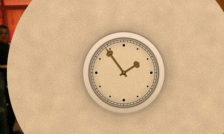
1:54
